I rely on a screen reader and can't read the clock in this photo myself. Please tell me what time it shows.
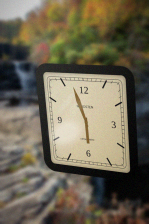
5:57
